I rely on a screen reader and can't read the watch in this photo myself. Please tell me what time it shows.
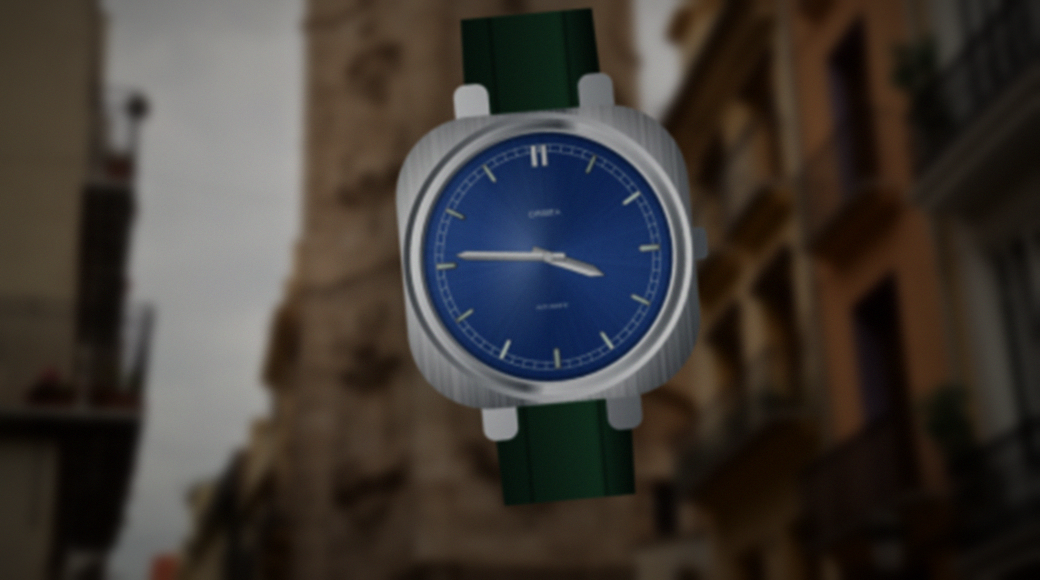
3:46
